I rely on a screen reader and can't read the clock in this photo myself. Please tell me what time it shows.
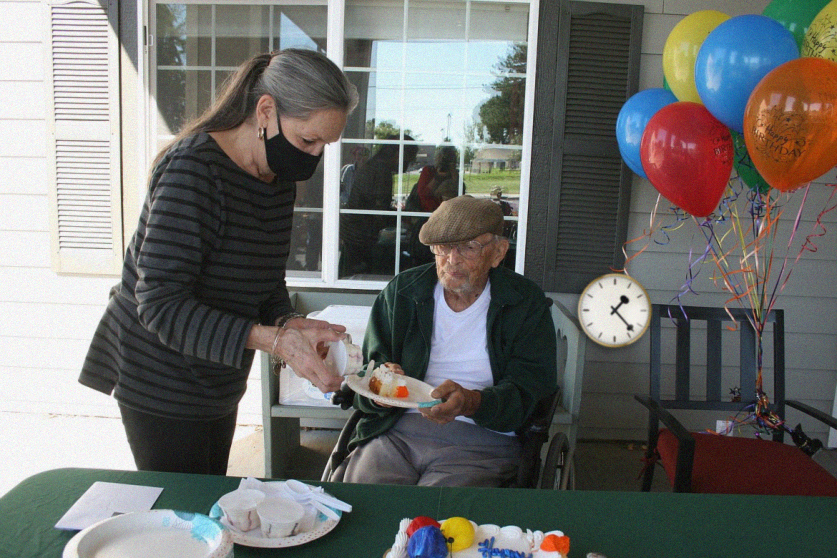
1:23
